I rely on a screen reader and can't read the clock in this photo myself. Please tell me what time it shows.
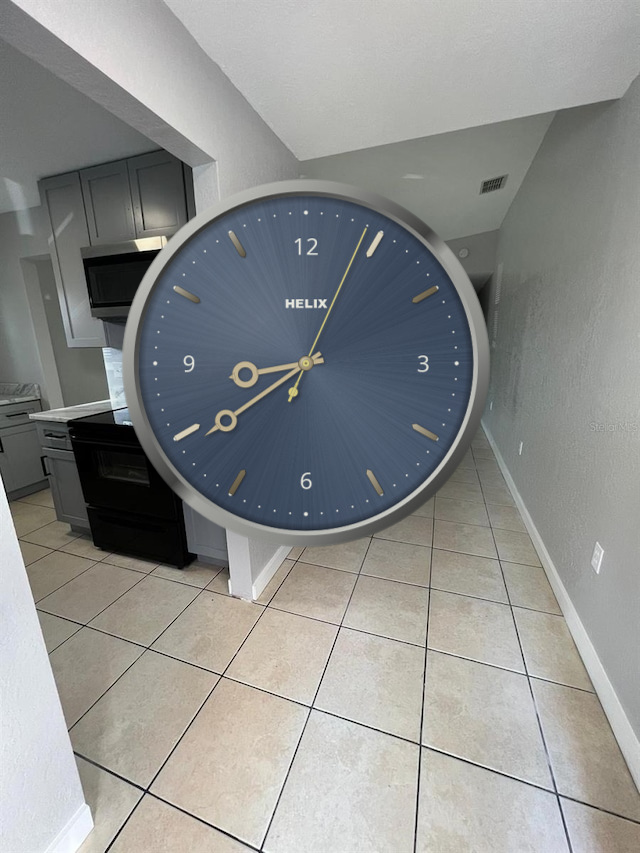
8:39:04
